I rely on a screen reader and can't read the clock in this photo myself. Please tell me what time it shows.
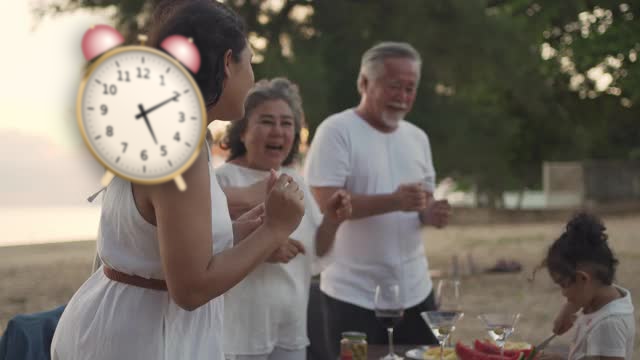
5:10
